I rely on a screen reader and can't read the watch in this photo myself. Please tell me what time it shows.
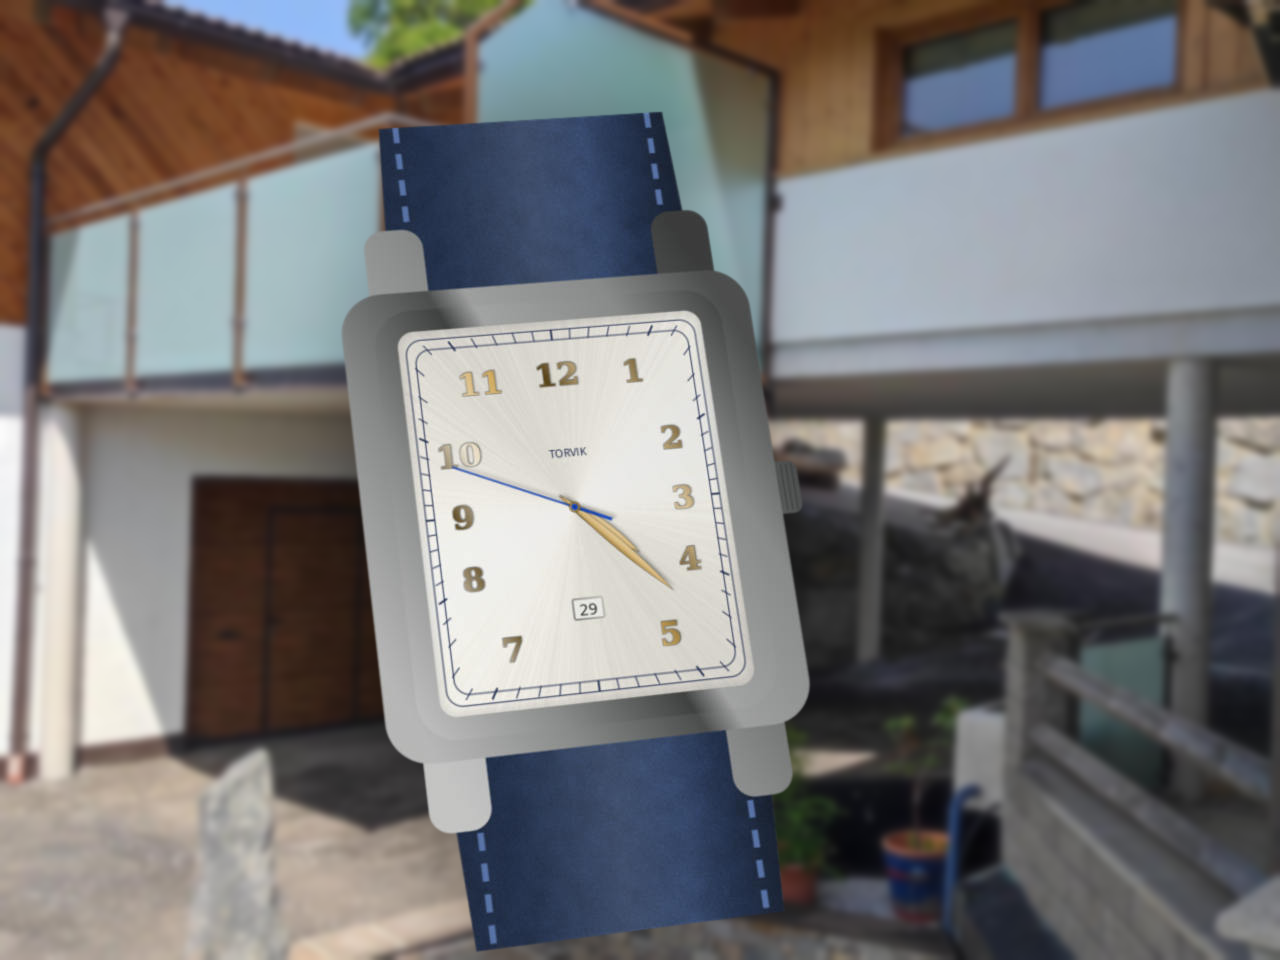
4:22:49
